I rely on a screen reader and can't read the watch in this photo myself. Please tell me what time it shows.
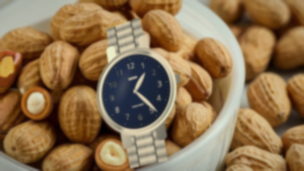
1:24
